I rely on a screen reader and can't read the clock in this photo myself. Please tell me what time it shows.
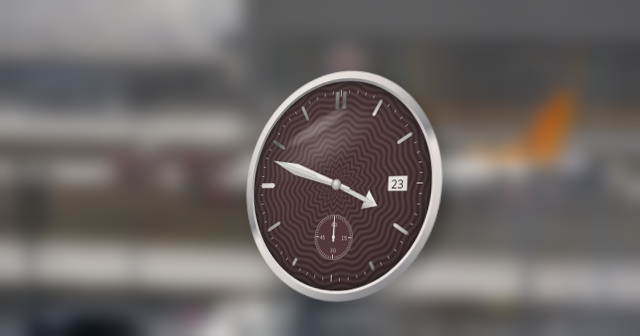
3:48
